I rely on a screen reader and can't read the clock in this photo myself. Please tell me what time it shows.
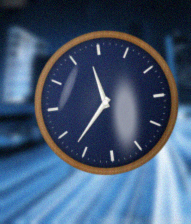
11:37
